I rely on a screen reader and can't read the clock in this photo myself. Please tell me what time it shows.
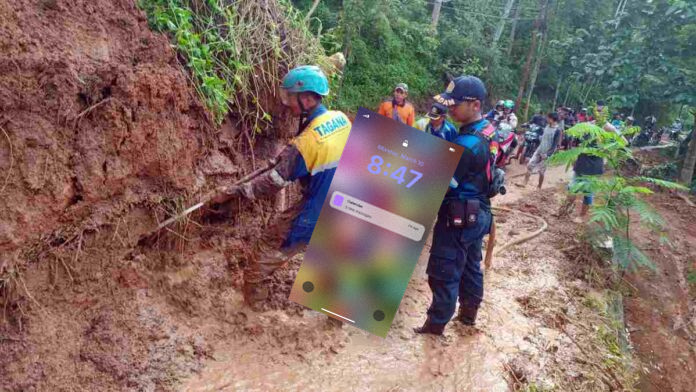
8:47
